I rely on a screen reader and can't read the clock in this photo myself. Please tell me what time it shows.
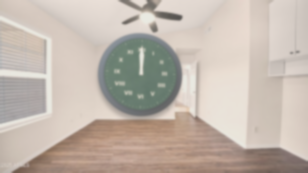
12:00
